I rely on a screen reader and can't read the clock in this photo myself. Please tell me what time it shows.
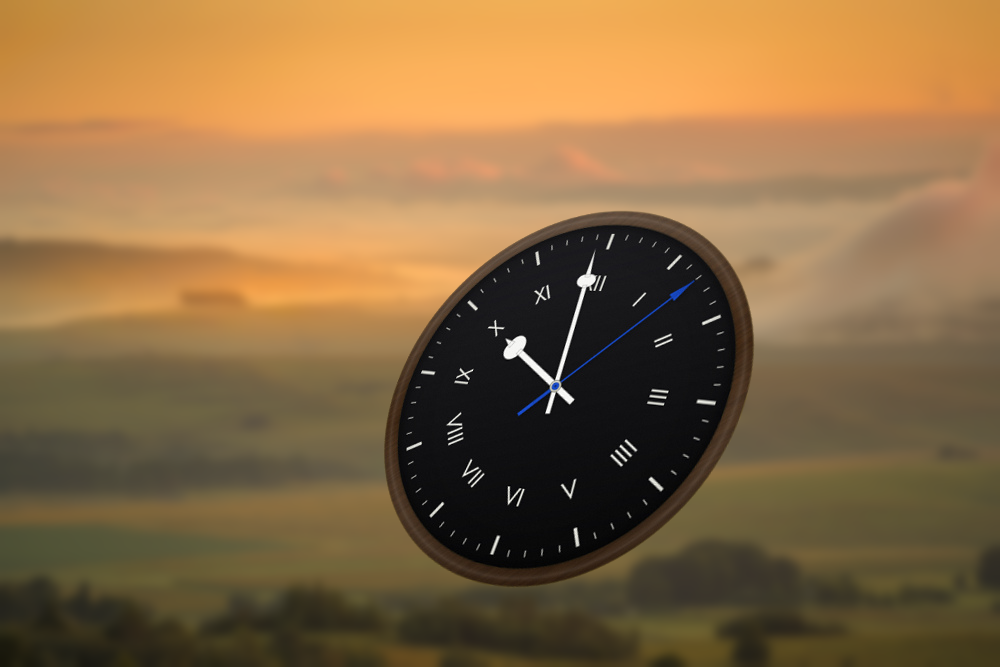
9:59:07
